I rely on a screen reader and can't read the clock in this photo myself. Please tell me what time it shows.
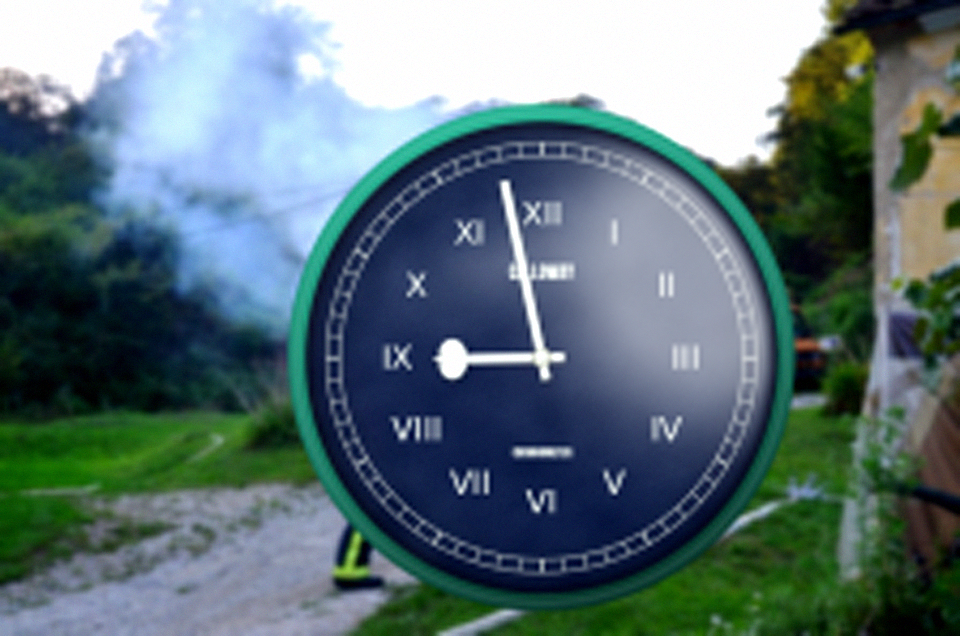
8:58
